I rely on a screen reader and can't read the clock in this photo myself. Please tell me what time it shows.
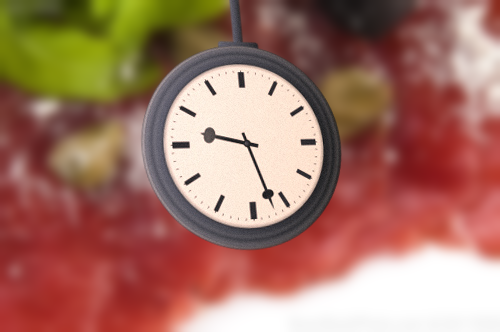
9:27
